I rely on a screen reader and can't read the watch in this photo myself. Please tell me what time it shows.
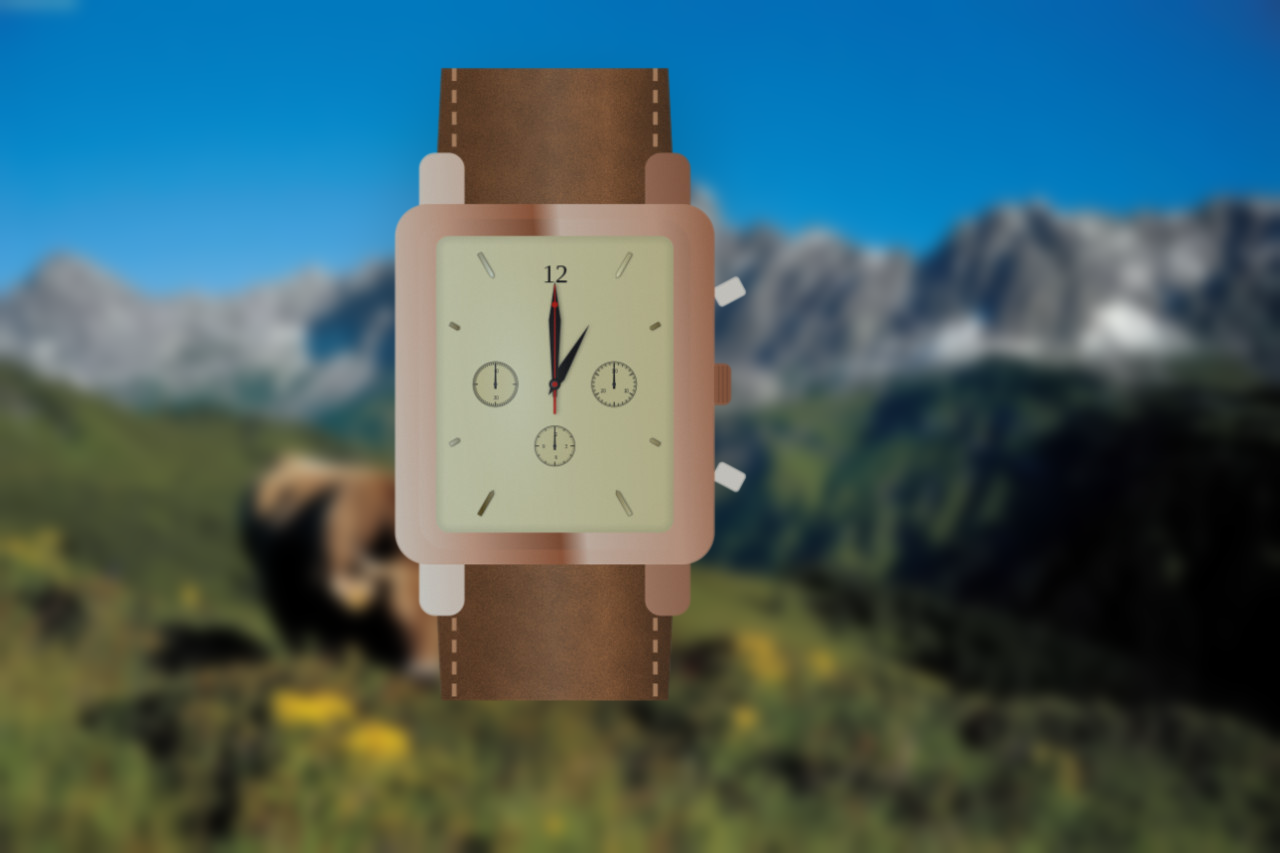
1:00
